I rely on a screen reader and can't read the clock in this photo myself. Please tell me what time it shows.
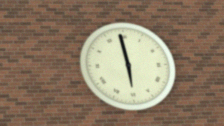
5:59
